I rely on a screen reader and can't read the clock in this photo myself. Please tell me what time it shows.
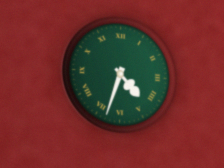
4:33
